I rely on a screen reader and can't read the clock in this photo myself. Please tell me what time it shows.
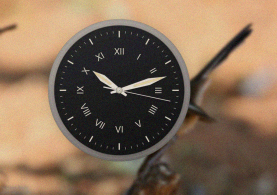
10:12:17
